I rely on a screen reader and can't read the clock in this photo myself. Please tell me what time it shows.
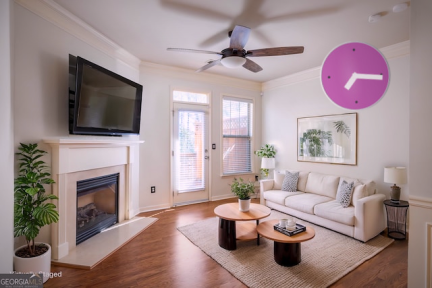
7:16
